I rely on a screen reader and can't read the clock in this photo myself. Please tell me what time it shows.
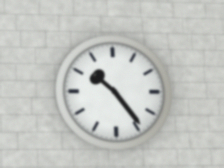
10:24
